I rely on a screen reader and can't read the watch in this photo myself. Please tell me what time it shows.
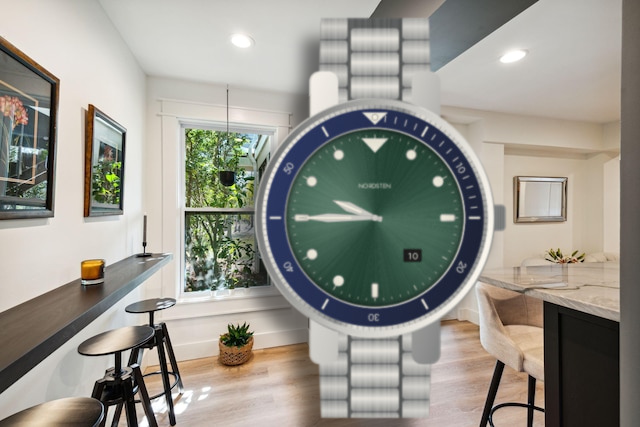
9:45
